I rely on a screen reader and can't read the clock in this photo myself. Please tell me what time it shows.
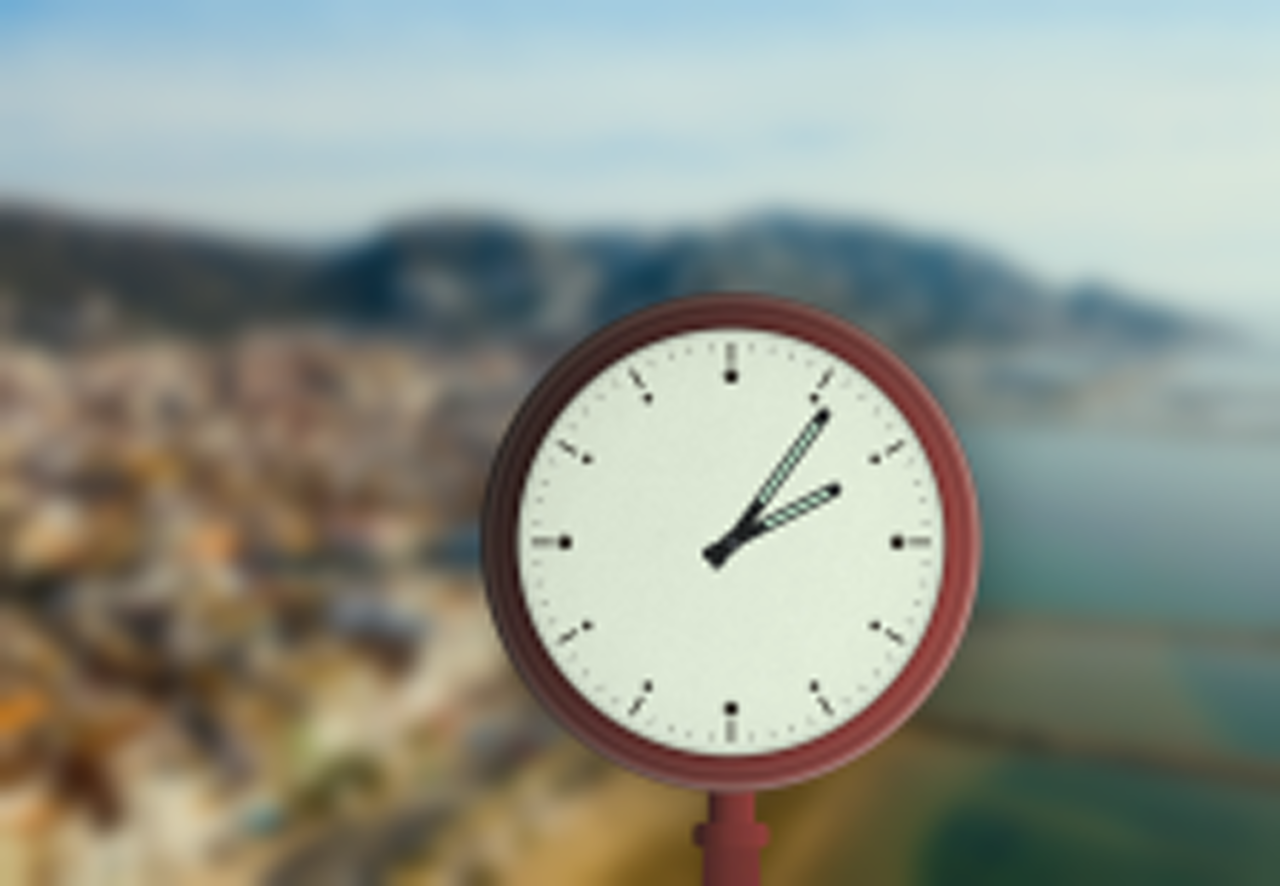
2:06
